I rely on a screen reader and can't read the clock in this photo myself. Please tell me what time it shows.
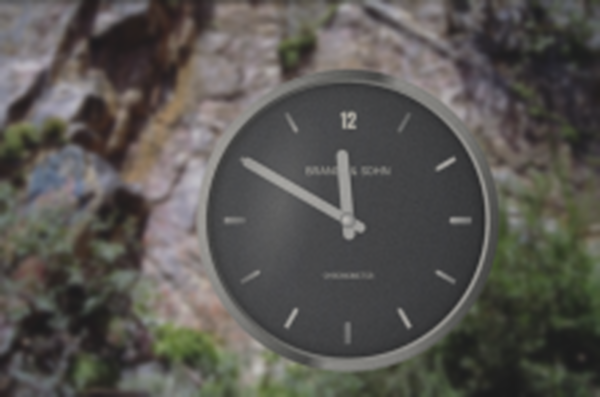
11:50
